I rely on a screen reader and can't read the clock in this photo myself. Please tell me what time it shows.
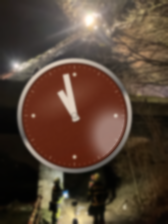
10:58
